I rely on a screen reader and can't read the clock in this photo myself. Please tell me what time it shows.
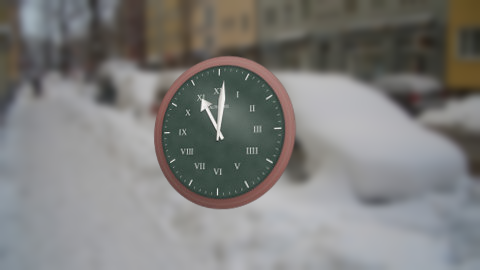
11:01
